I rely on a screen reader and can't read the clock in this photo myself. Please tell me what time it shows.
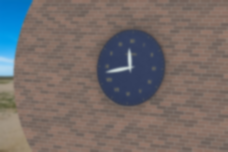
11:43
